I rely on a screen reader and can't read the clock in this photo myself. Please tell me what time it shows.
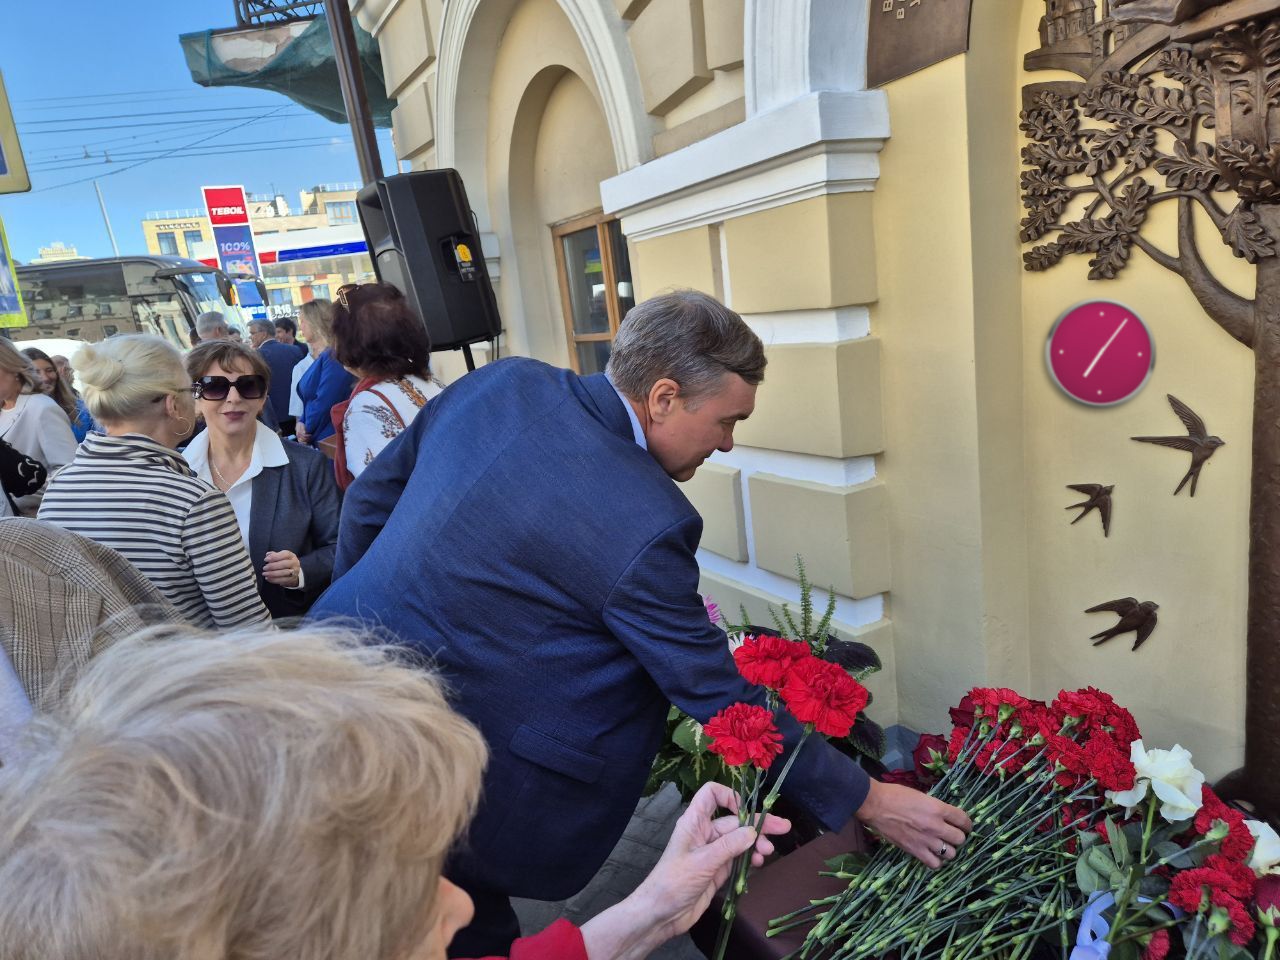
7:06
